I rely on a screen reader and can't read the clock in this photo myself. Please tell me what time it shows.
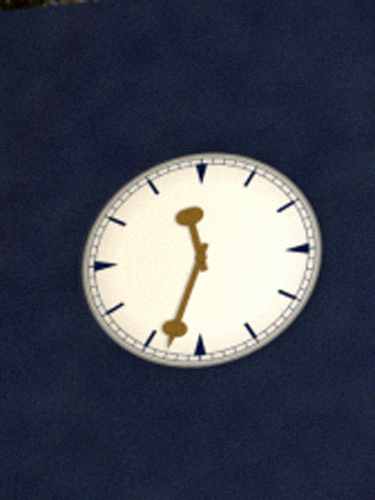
11:33
